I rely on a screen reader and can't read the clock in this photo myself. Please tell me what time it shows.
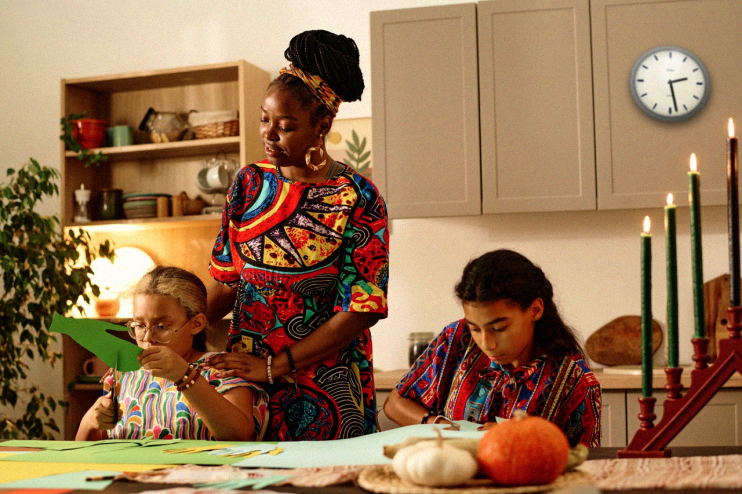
2:28
